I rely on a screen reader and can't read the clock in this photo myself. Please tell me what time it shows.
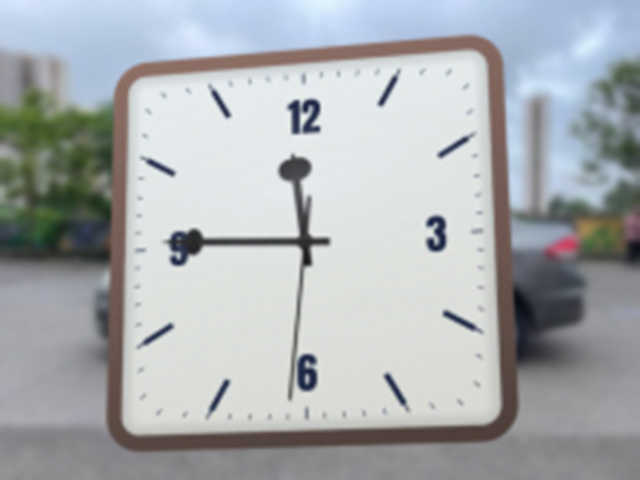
11:45:31
